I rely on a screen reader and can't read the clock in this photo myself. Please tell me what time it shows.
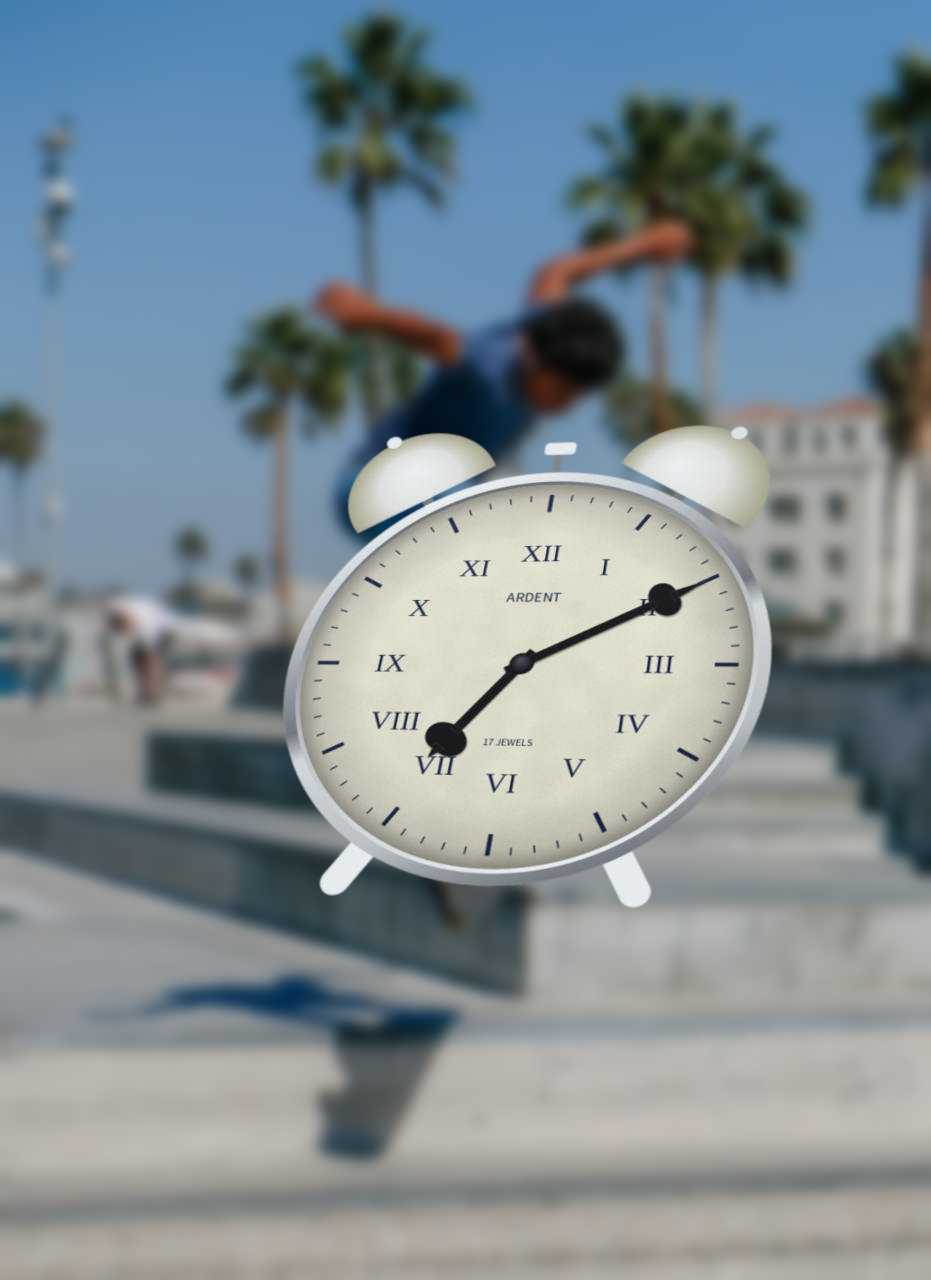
7:10
